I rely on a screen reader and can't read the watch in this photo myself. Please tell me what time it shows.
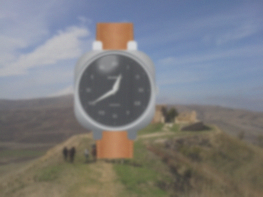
12:40
